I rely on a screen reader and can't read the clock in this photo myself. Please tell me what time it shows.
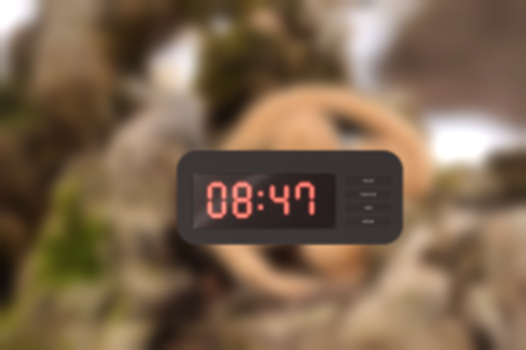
8:47
